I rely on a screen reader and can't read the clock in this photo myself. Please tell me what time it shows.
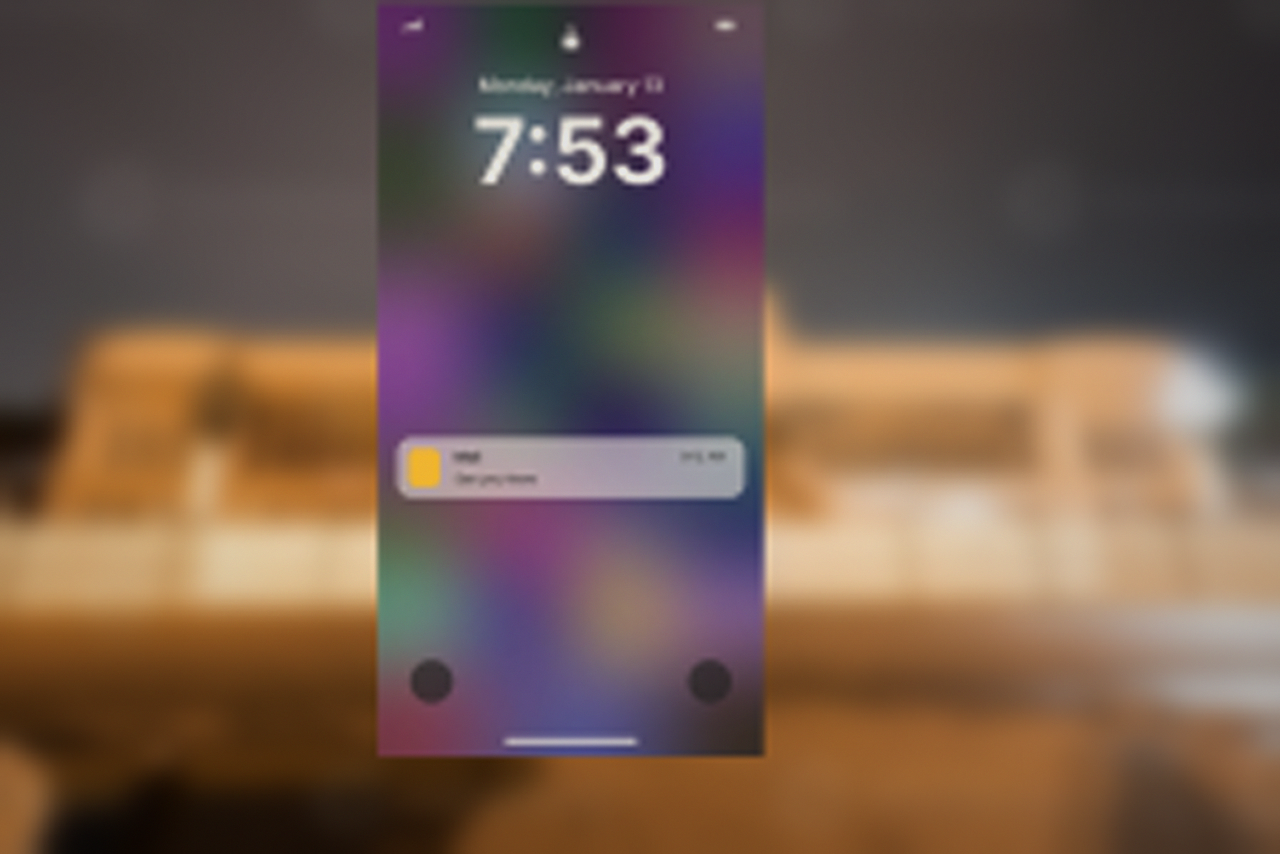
7:53
